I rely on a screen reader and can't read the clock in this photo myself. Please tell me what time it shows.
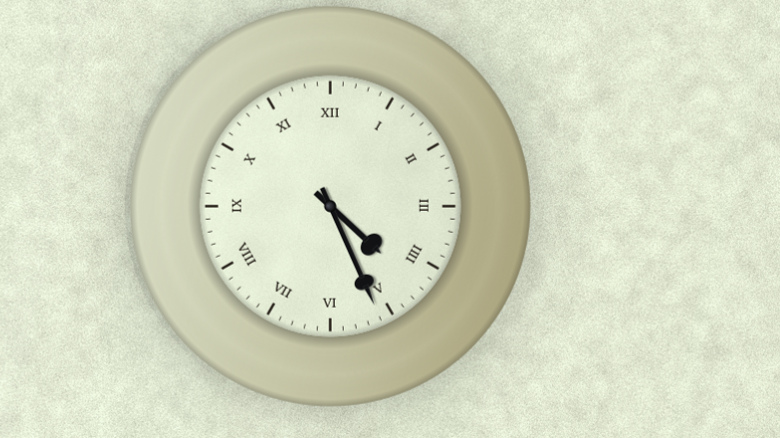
4:26
